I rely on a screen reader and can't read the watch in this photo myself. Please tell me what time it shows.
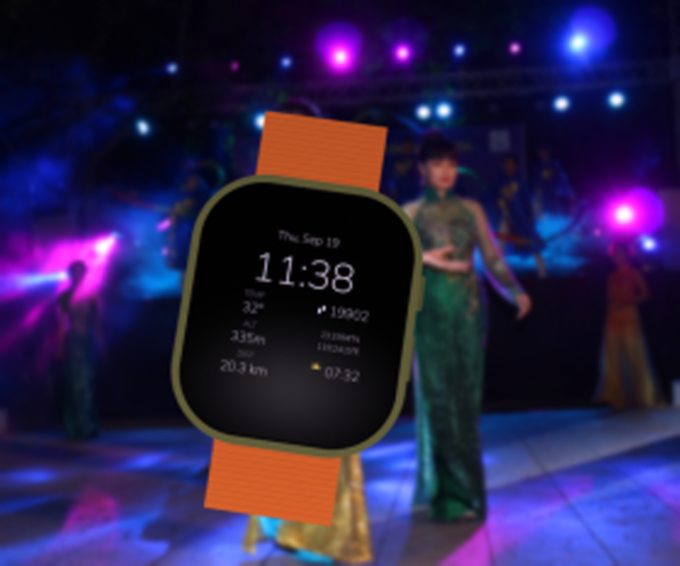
11:38
